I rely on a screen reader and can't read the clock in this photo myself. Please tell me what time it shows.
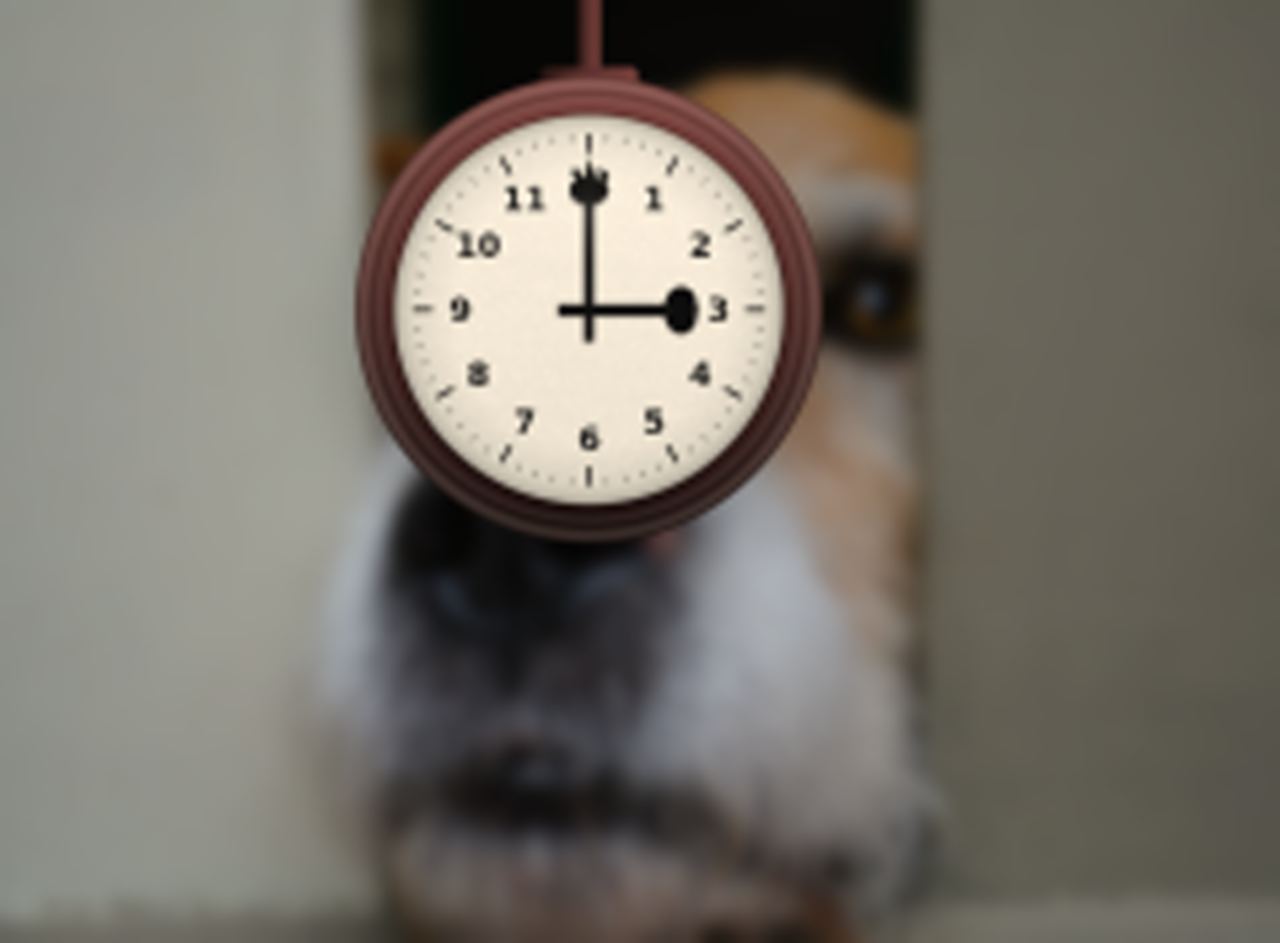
3:00
